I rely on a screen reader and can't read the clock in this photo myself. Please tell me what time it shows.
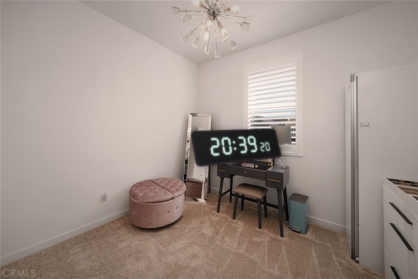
20:39:20
